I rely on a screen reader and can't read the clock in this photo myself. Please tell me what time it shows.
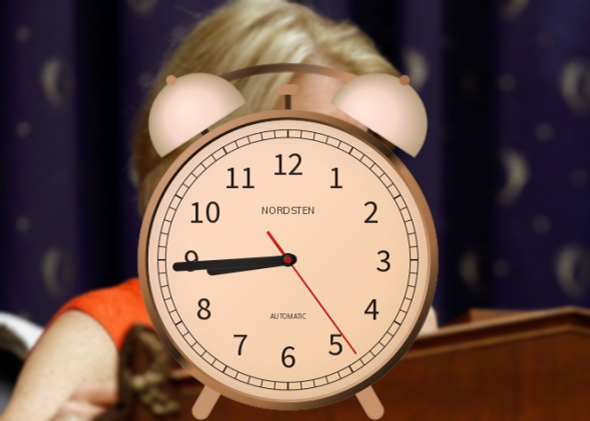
8:44:24
